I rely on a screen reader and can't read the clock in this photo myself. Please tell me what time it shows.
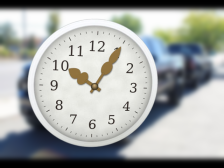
10:05
